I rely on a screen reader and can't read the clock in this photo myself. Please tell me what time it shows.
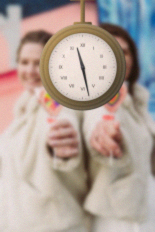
11:28
